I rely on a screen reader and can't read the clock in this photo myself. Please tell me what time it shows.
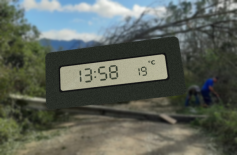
13:58
